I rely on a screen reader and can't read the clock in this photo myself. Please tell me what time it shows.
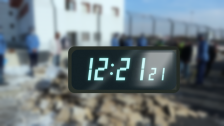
12:21:21
